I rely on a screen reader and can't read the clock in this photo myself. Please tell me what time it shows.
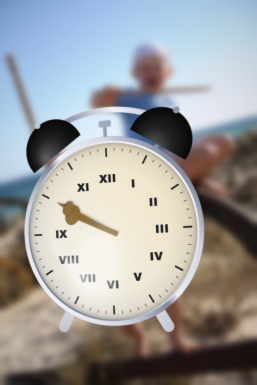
9:50
